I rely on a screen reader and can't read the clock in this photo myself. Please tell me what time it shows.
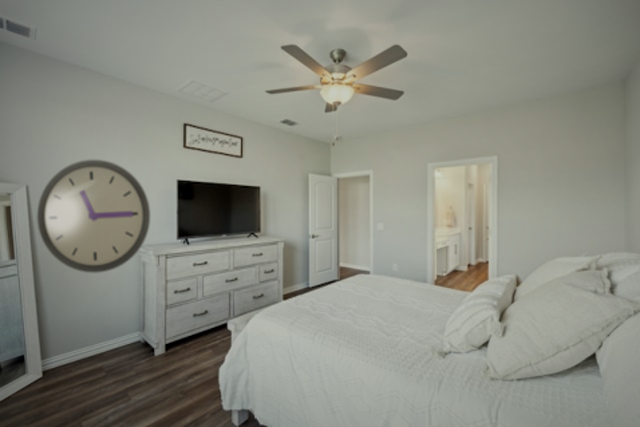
11:15
